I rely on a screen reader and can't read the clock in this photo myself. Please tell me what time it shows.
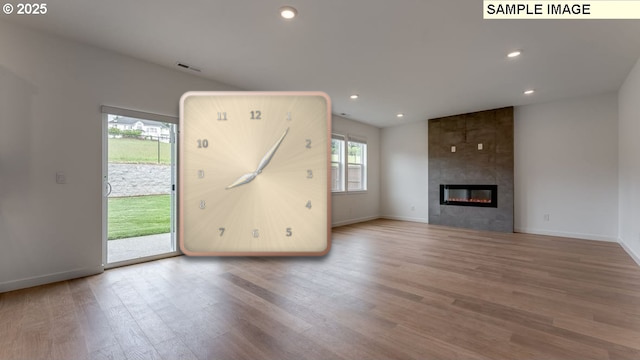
8:06
